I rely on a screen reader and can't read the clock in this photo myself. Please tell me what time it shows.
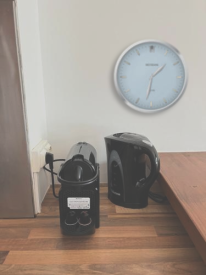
1:32
